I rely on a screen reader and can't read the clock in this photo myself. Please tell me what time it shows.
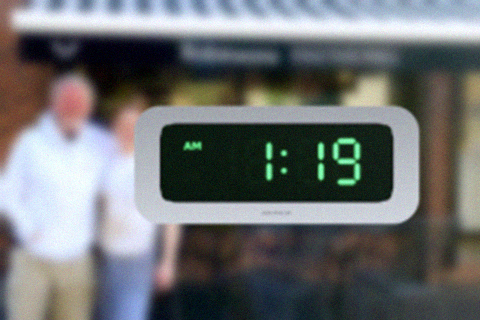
1:19
